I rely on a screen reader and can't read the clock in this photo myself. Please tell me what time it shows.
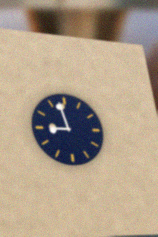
8:58
